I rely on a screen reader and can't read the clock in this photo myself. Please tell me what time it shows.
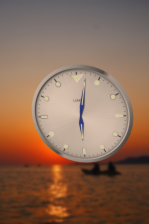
6:02
